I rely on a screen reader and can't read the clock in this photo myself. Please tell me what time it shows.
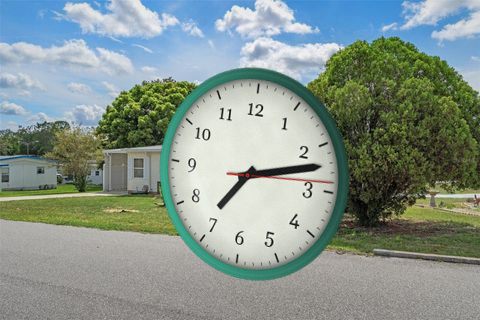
7:12:14
